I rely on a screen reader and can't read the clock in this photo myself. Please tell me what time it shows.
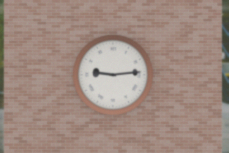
9:14
